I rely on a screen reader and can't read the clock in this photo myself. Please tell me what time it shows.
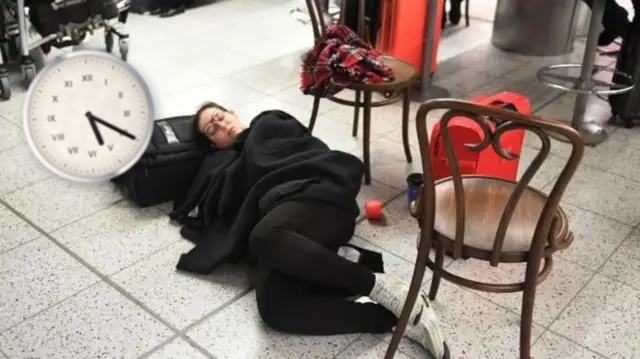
5:20
